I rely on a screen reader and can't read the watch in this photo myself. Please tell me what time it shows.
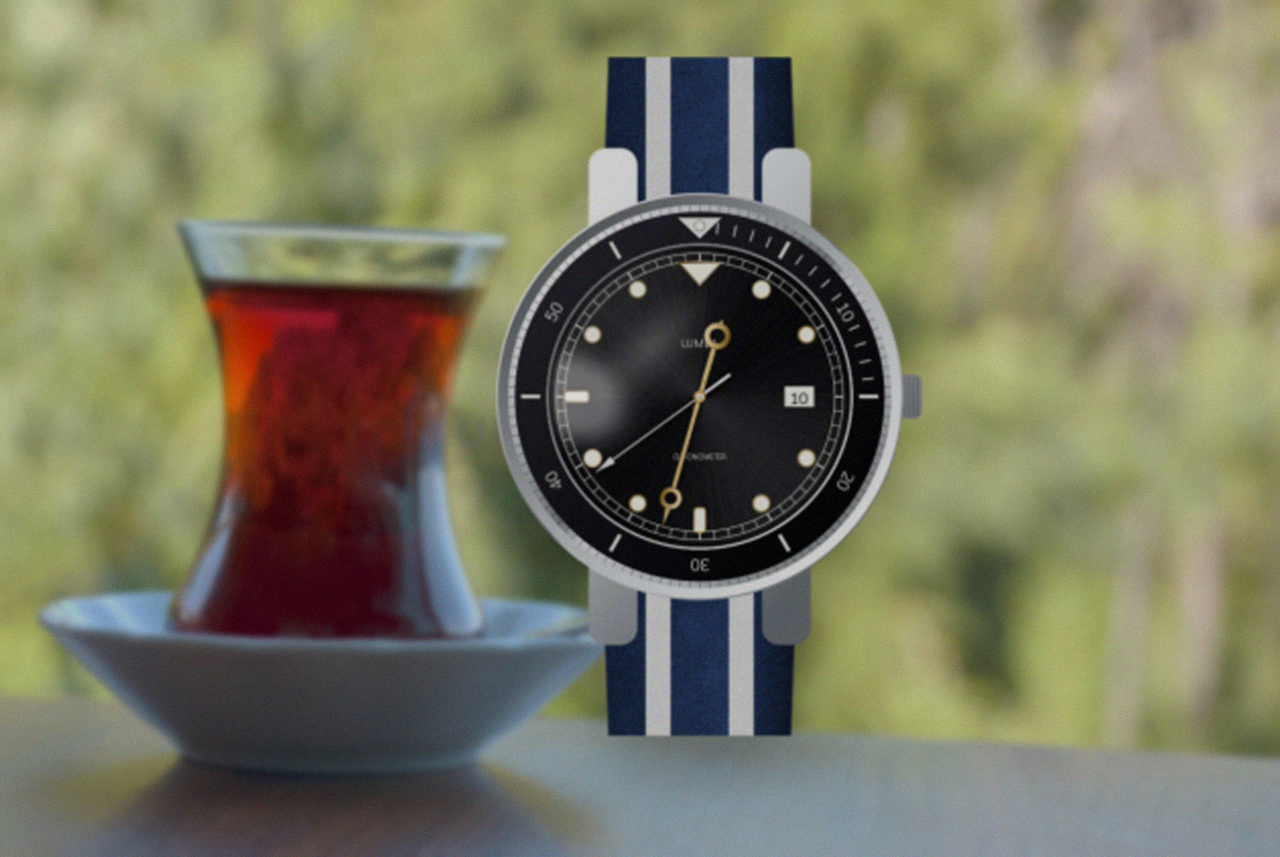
12:32:39
